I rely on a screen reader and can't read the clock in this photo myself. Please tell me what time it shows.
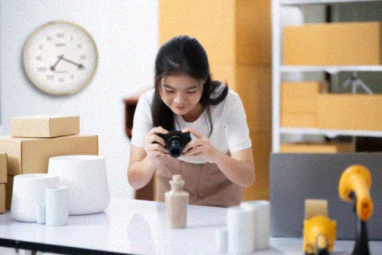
7:19
